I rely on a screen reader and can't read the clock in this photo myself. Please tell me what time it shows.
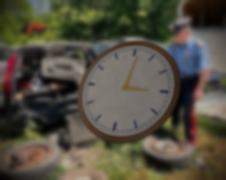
3:01
